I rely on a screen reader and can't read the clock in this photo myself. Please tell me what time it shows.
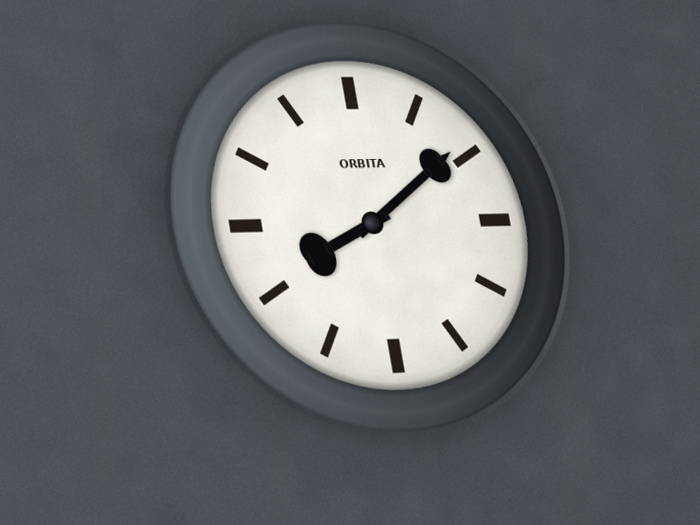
8:09
